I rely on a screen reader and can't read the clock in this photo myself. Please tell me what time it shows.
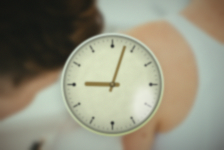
9:03
